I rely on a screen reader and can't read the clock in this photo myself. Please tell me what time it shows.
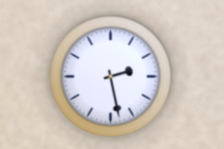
2:28
